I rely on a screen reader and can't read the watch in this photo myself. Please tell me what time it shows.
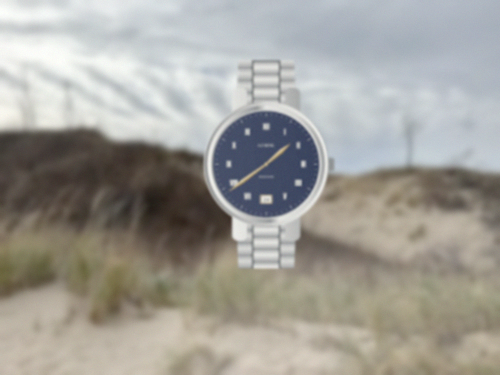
1:39
